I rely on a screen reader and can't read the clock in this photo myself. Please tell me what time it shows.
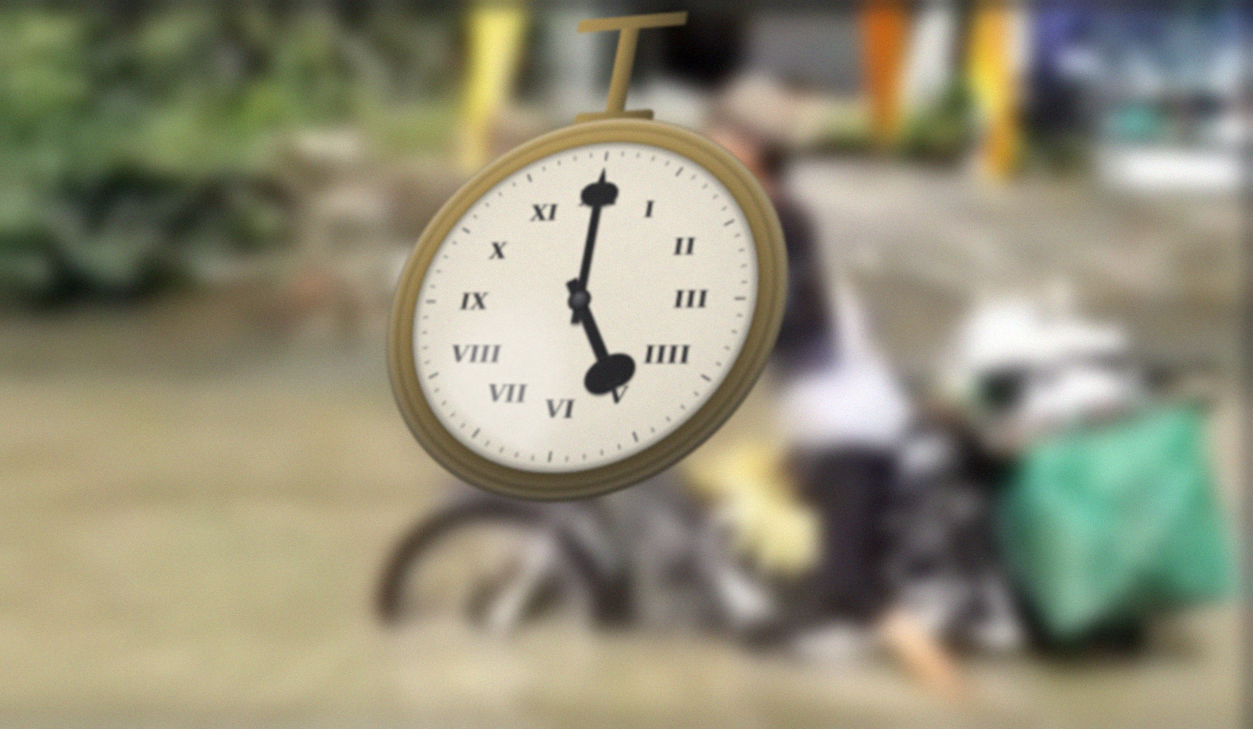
5:00
